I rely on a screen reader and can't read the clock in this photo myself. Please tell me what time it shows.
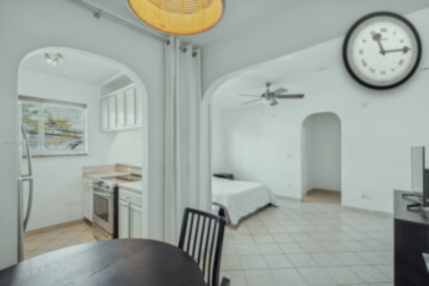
11:14
